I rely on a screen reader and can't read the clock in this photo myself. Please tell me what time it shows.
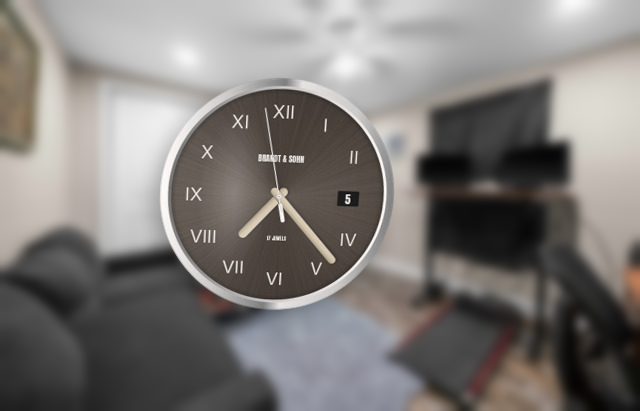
7:22:58
